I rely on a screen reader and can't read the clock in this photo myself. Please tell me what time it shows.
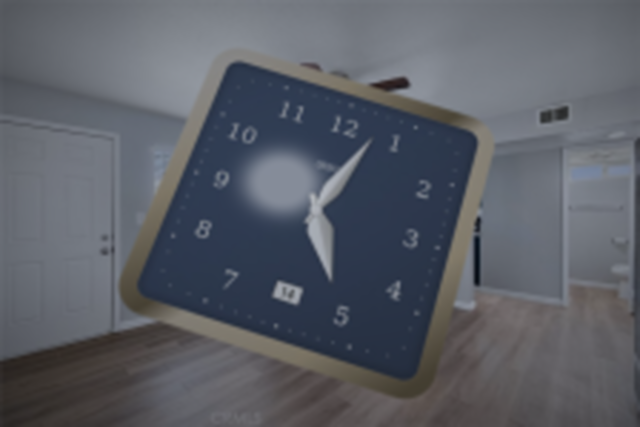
5:03
